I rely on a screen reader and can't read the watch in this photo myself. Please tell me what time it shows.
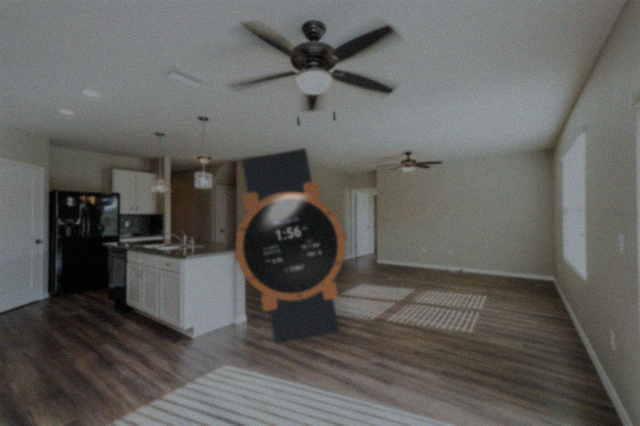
1:56
